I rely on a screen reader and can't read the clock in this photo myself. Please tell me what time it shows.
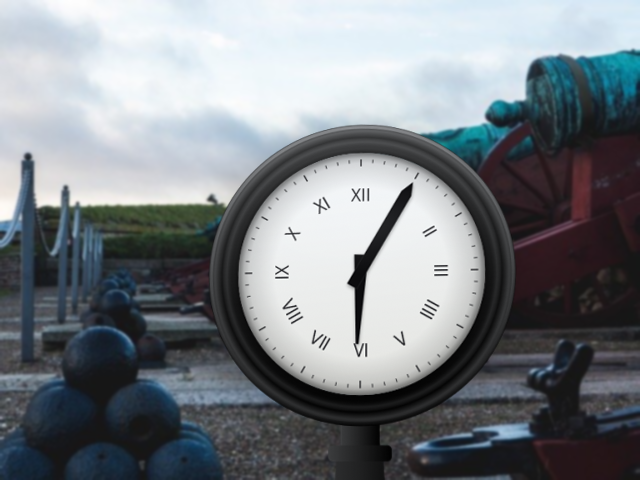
6:05
